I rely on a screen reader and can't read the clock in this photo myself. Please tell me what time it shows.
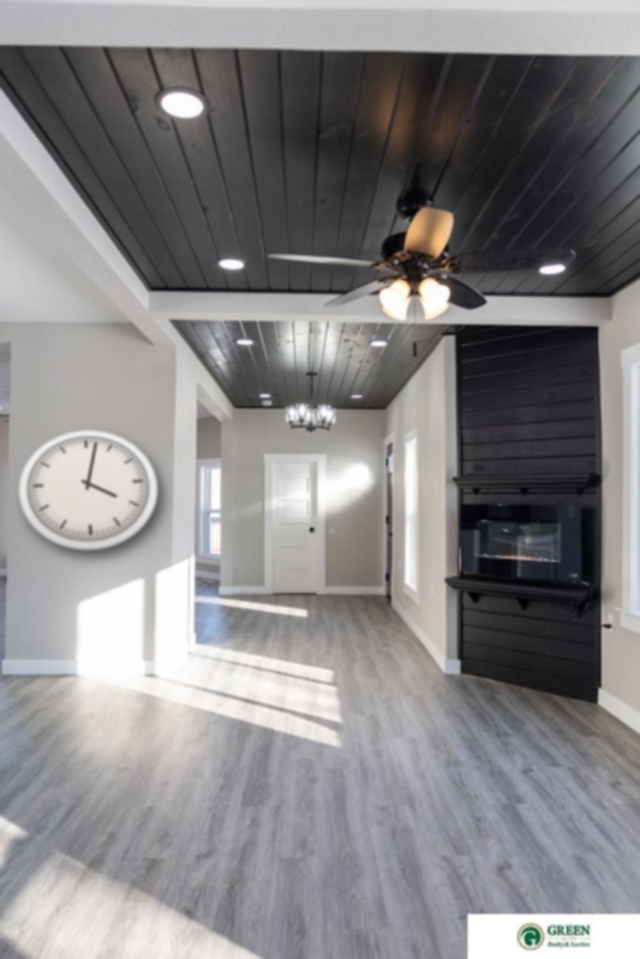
4:02
